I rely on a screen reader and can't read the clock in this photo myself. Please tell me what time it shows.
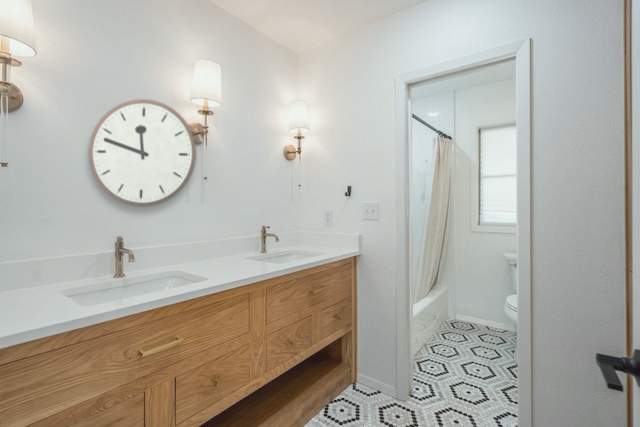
11:48
